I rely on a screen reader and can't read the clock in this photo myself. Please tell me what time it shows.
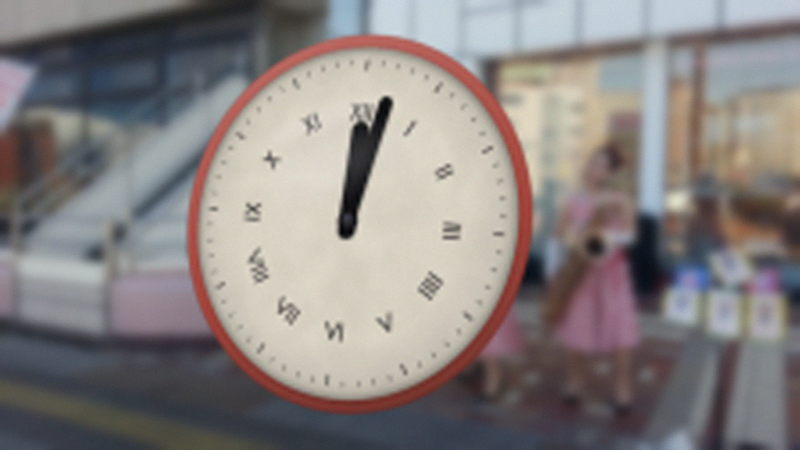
12:02
